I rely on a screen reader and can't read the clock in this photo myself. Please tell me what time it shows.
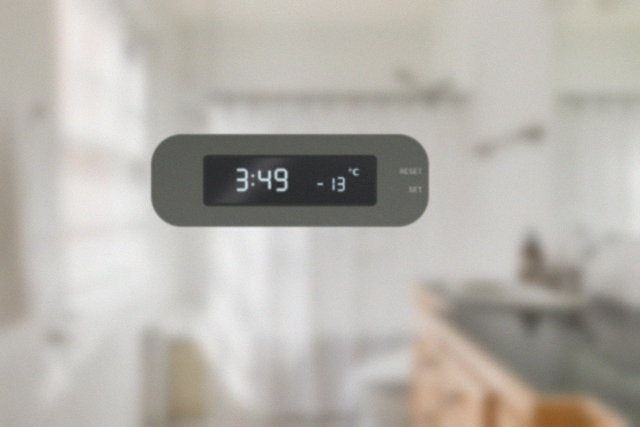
3:49
